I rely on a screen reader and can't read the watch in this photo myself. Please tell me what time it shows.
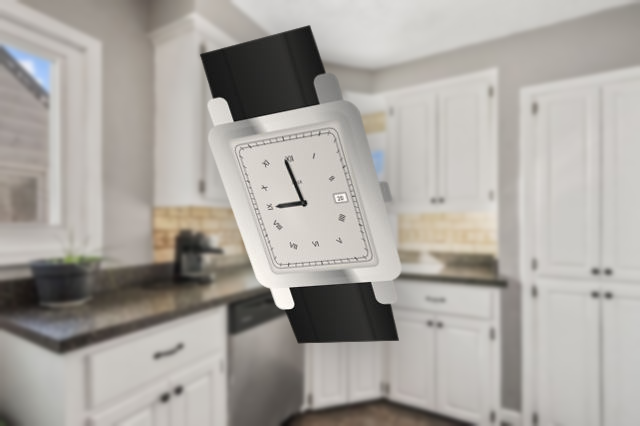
8:59
